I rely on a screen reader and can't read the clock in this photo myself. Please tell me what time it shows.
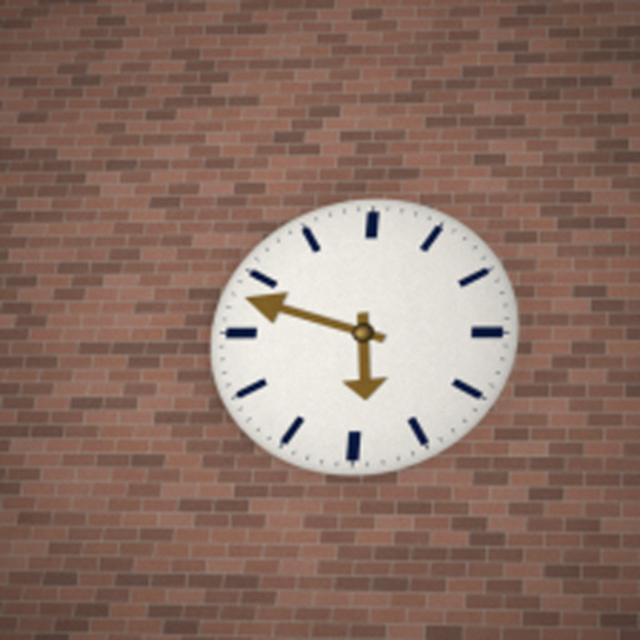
5:48
